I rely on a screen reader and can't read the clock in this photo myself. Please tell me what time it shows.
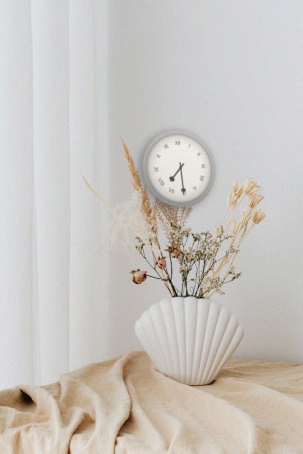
7:30
